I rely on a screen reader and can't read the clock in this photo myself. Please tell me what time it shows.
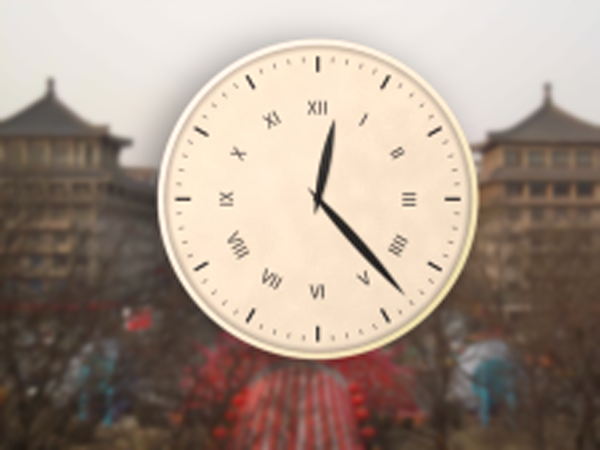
12:23
